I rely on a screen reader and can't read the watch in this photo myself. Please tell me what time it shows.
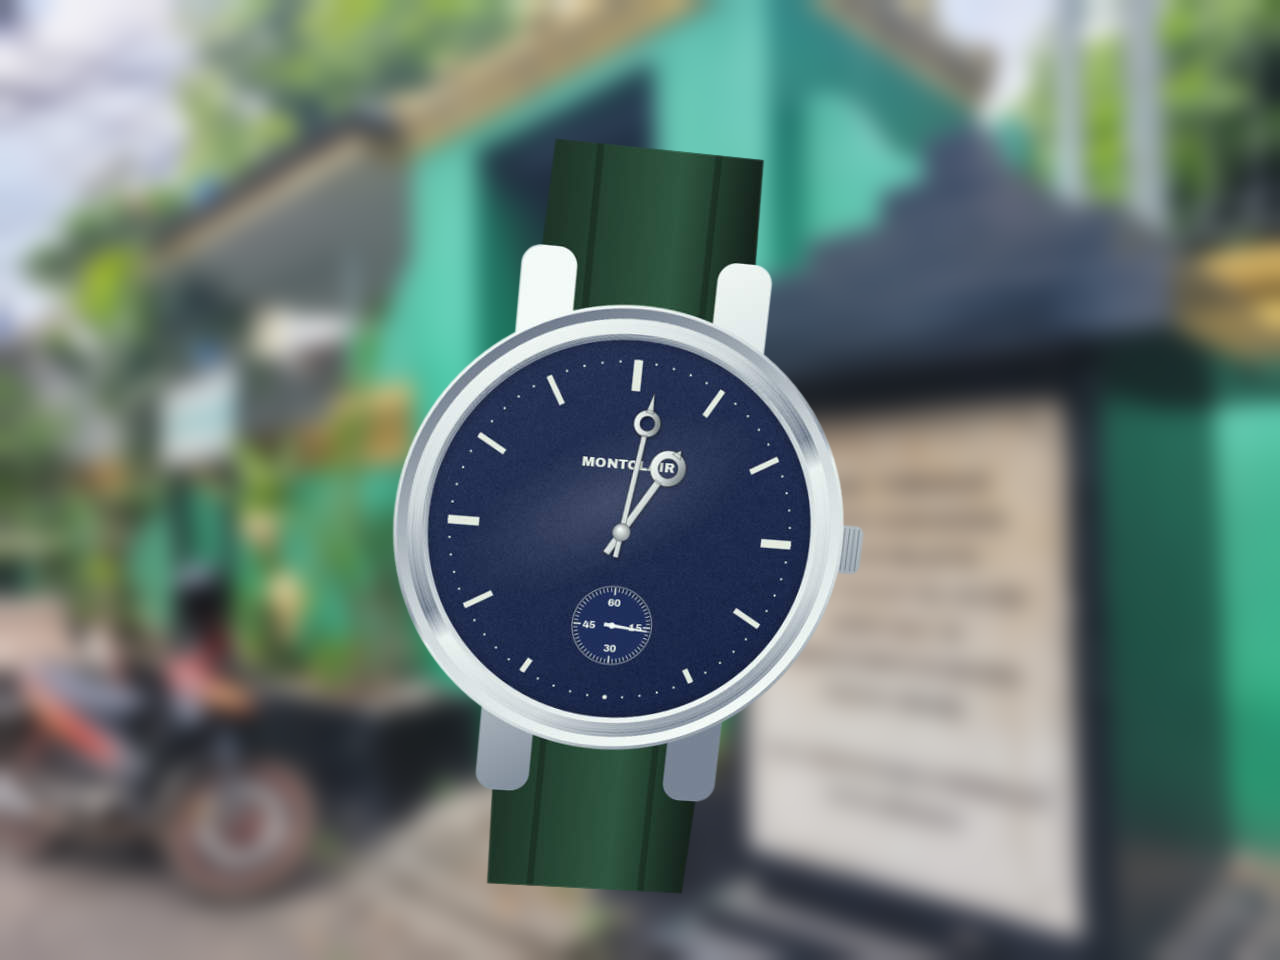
1:01:16
